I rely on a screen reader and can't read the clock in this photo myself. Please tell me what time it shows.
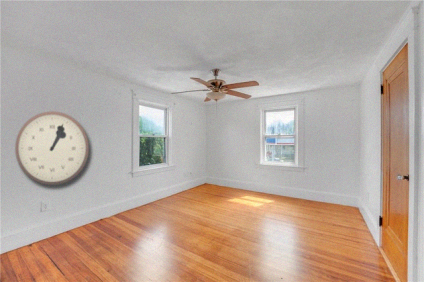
1:04
